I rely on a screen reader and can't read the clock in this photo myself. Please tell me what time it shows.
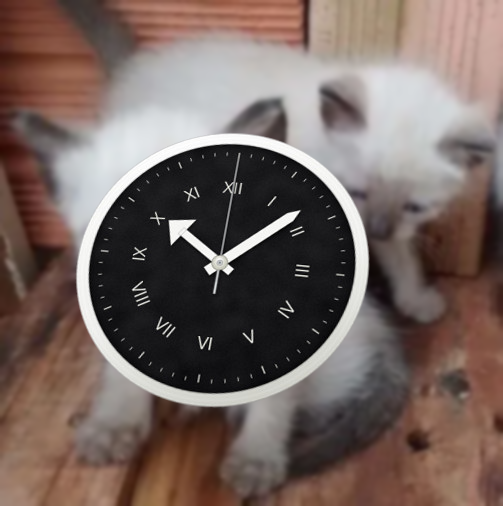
10:08:00
